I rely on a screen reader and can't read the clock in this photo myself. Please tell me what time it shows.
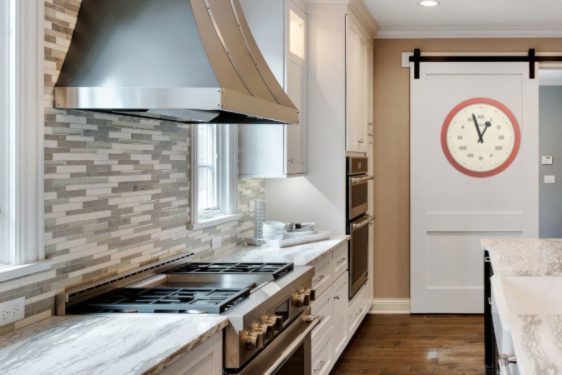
12:57
